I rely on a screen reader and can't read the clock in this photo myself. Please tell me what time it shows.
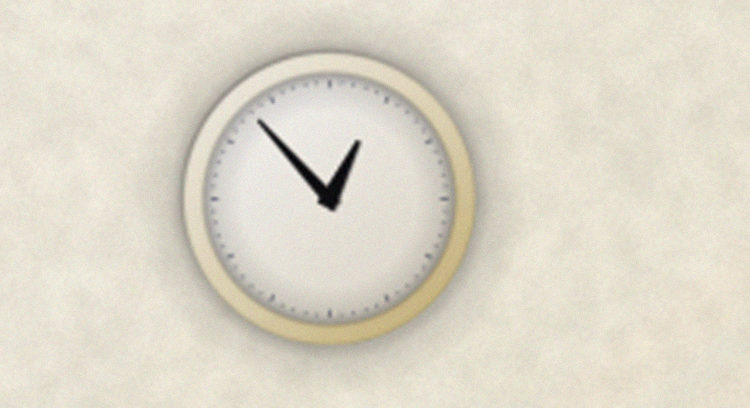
12:53
